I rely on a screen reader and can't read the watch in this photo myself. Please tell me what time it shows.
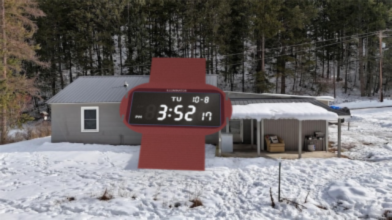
3:52:17
